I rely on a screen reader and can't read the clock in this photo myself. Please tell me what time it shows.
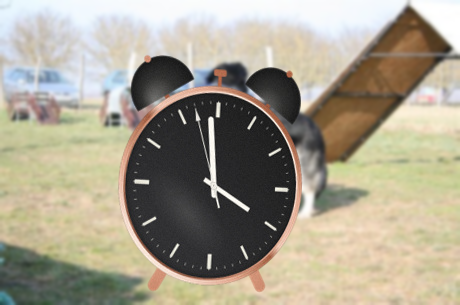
3:58:57
